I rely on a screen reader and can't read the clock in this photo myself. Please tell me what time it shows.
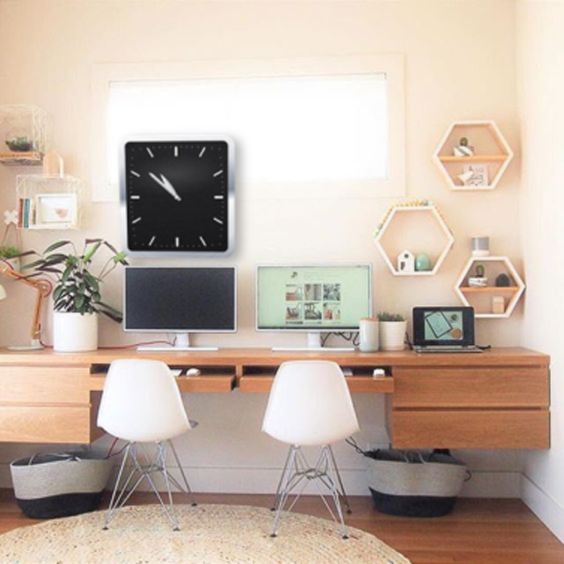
10:52
